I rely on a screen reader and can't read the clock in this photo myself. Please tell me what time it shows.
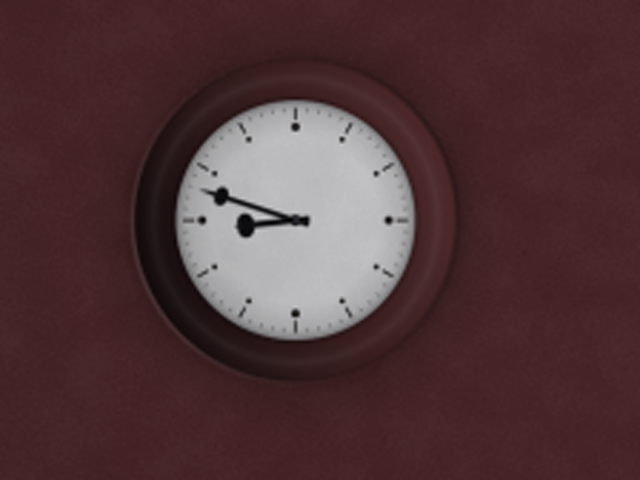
8:48
